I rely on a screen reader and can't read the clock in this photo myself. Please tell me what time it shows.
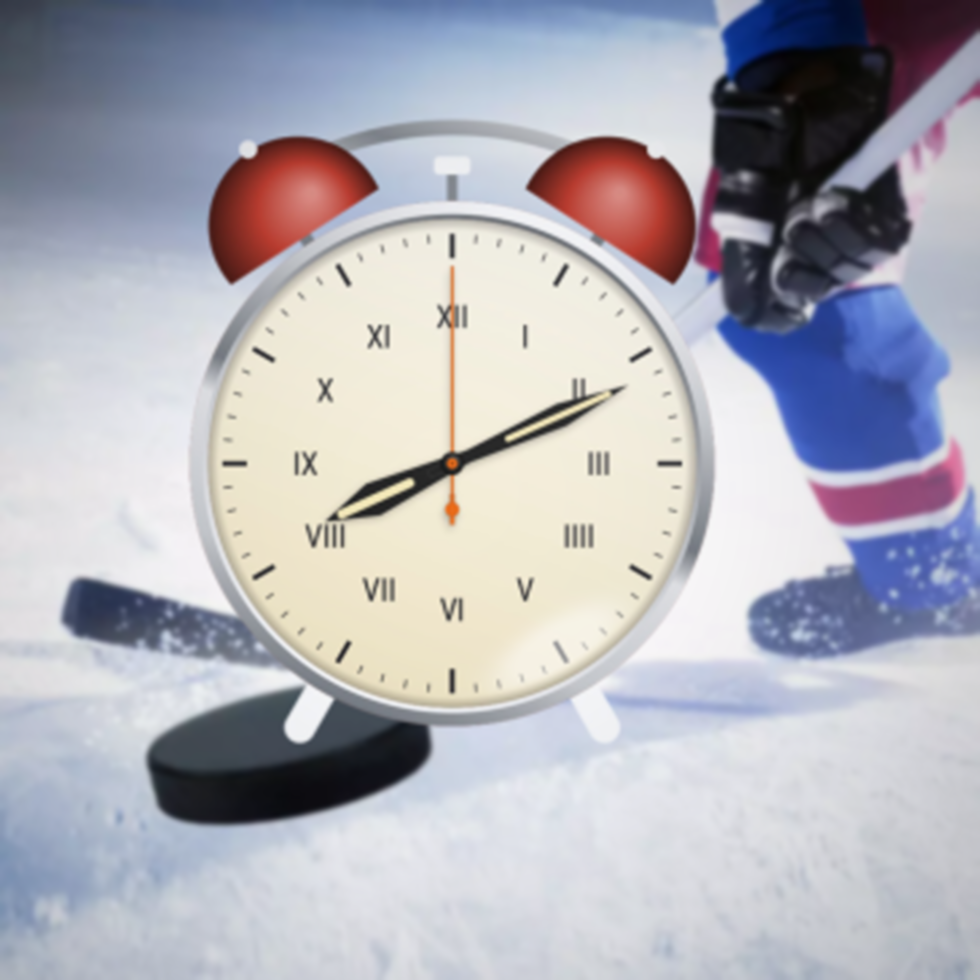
8:11:00
